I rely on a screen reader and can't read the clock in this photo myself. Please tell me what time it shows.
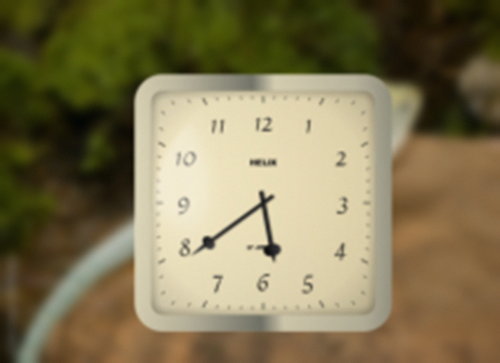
5:39
